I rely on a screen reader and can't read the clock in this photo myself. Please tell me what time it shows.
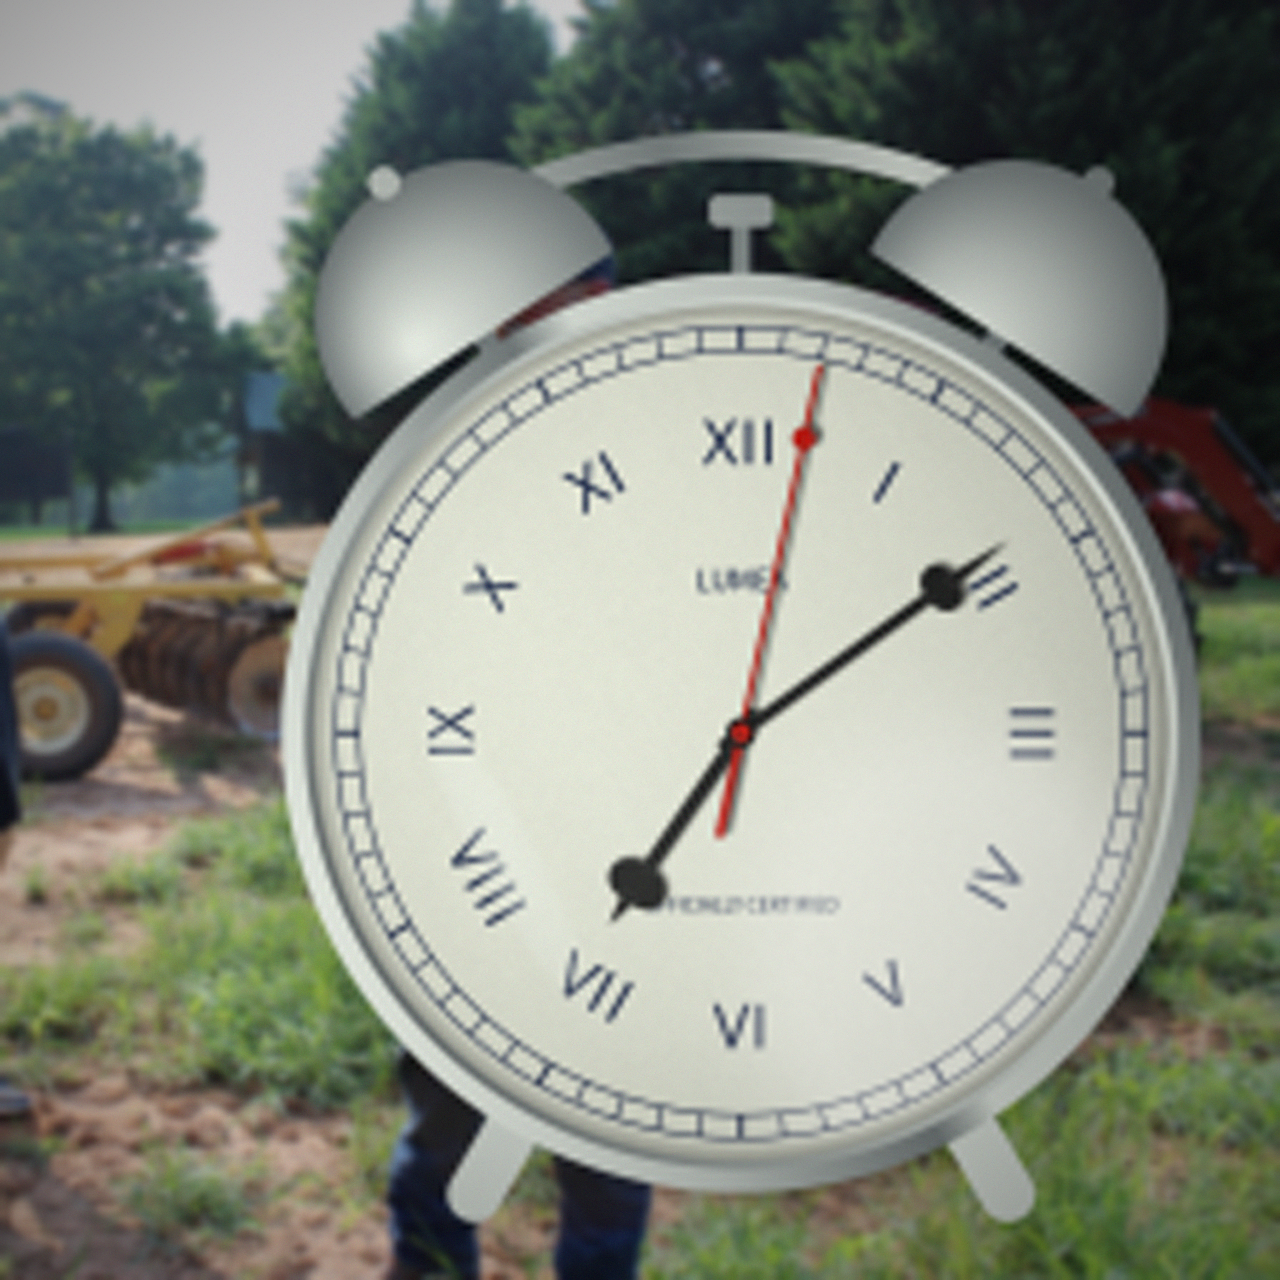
7:09:02
